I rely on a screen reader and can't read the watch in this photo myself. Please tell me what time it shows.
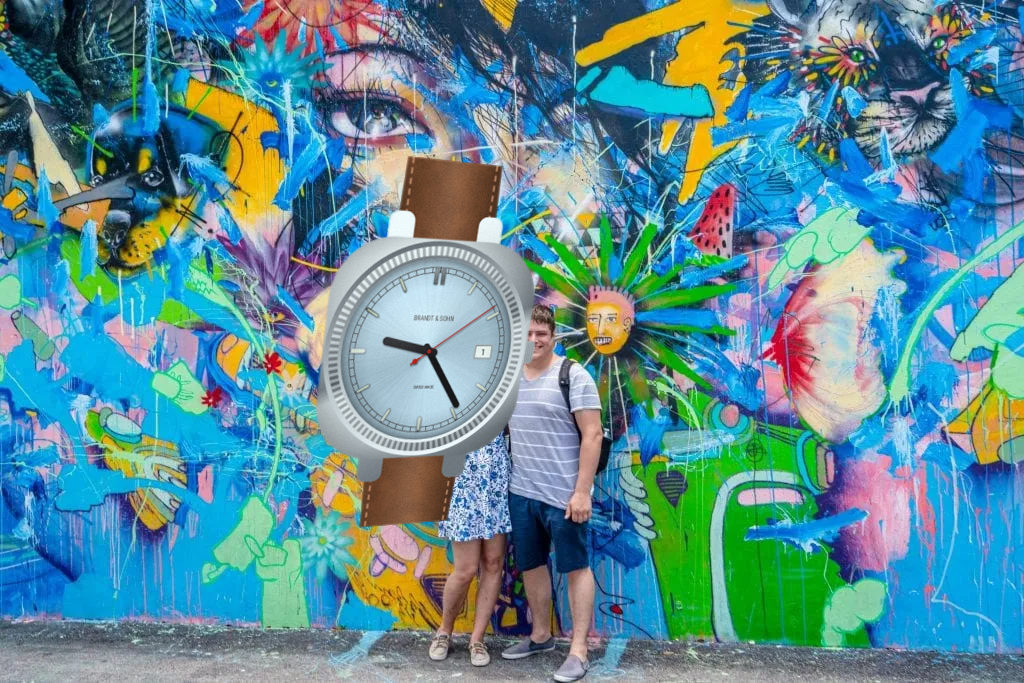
9:24:09
